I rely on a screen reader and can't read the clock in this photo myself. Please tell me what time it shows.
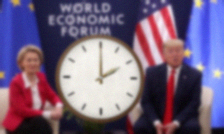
2:00
